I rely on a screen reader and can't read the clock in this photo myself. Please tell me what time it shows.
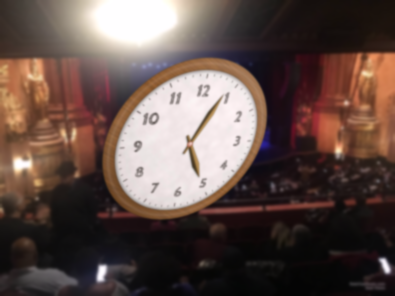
5:04
